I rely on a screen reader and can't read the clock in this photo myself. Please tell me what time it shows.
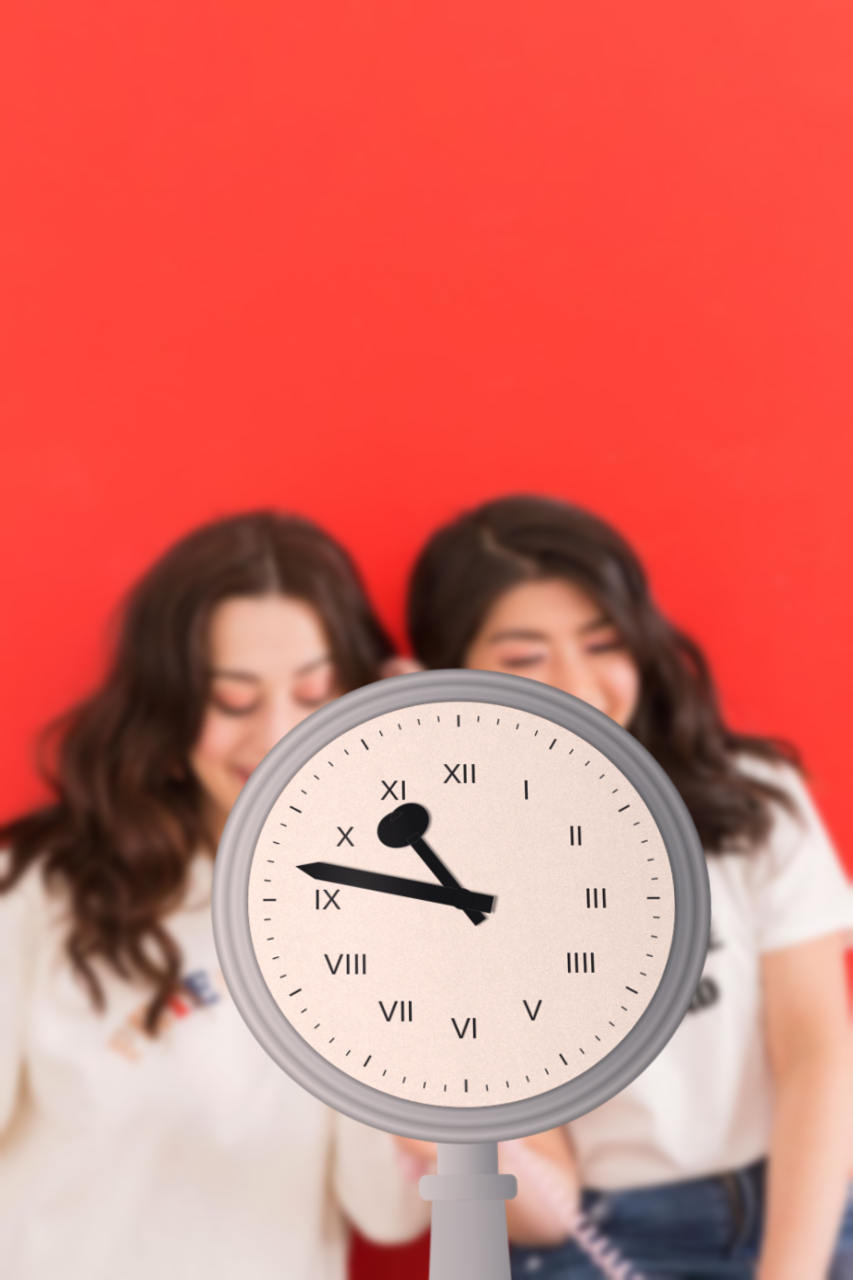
10:47
